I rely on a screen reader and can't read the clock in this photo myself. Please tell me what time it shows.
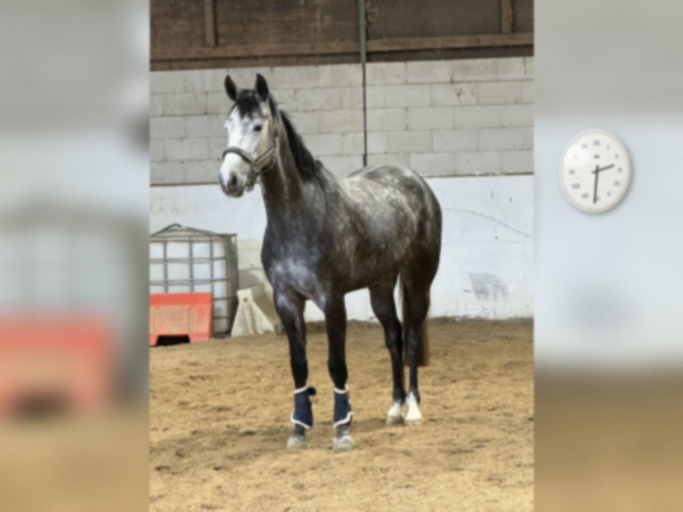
2:31
